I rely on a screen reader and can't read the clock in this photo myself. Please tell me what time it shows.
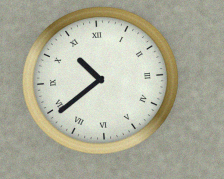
10:39
